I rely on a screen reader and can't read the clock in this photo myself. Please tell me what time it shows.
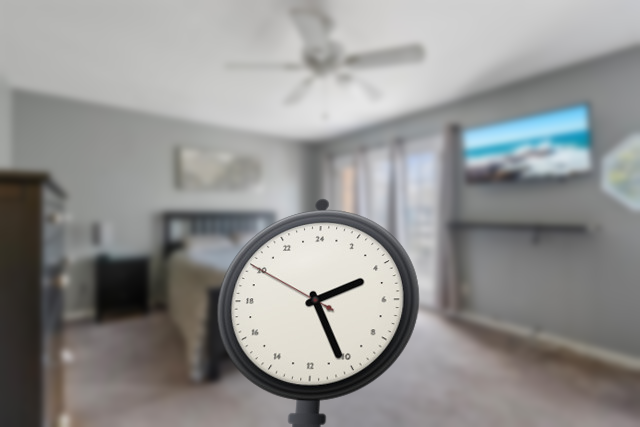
4:25:50
